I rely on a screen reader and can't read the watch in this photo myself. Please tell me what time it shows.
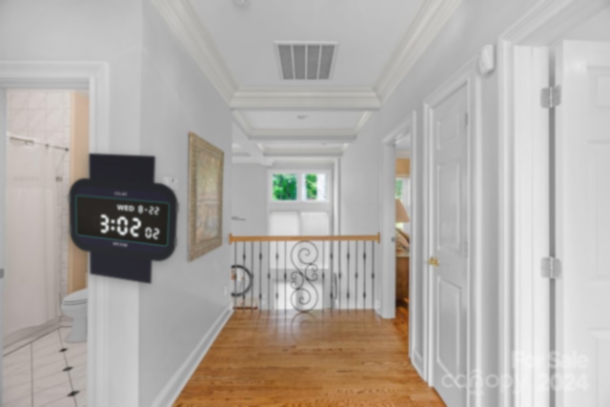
3:02
